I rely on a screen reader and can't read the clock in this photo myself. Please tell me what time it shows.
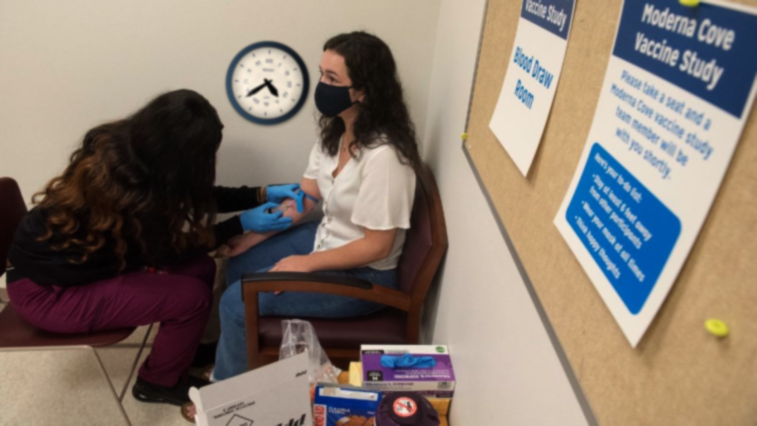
4:39
